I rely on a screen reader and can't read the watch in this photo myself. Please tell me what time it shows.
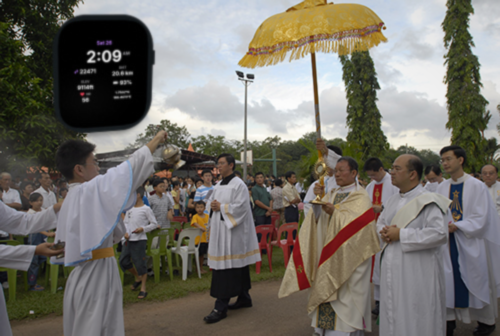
2:09
